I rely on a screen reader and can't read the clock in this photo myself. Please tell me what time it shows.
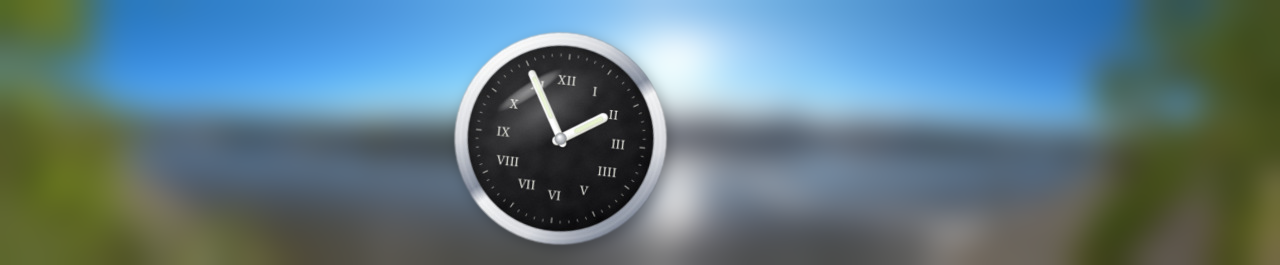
1:55
